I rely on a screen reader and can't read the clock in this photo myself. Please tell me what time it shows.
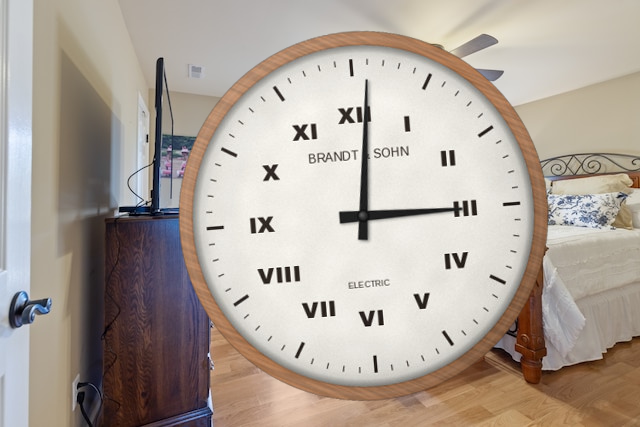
3:01
